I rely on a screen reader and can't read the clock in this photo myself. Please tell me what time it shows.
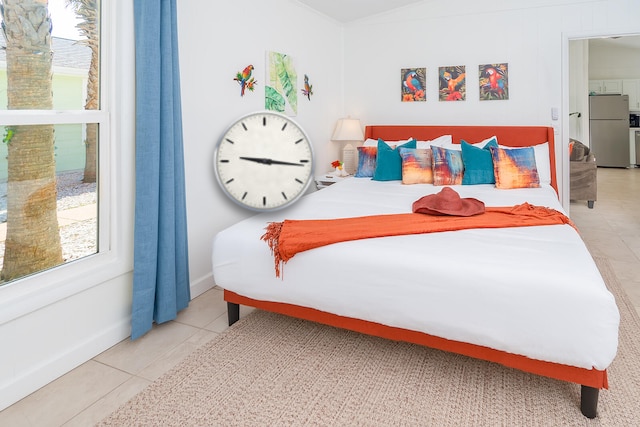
9:16
